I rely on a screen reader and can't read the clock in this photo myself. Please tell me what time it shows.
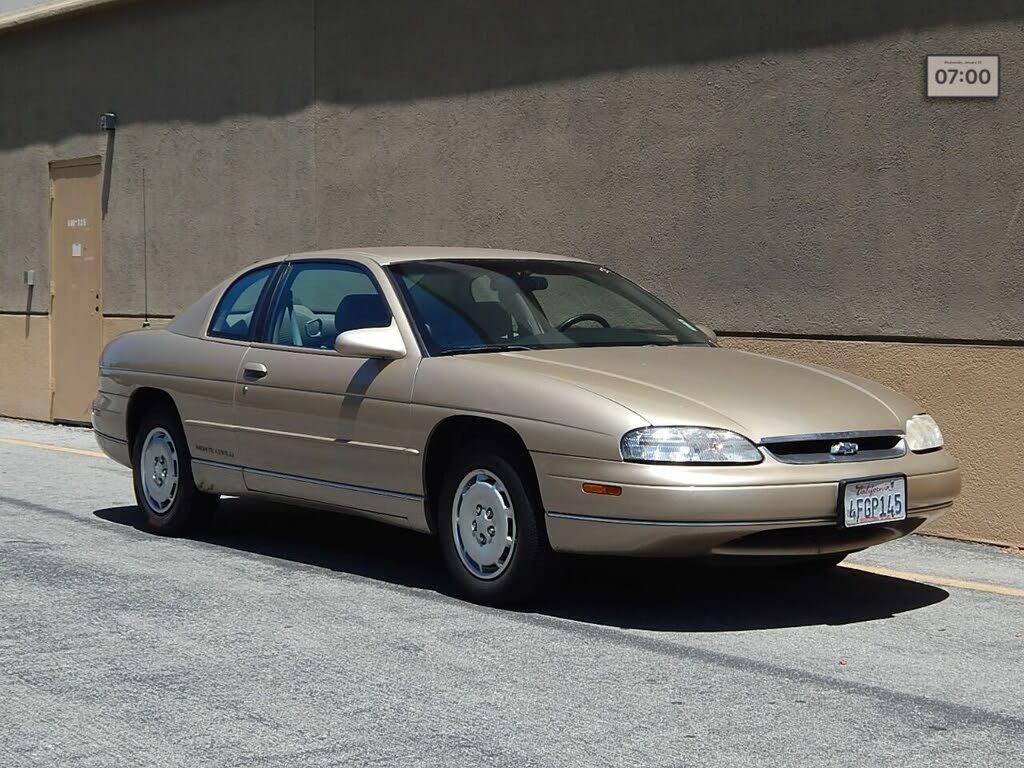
7:00
